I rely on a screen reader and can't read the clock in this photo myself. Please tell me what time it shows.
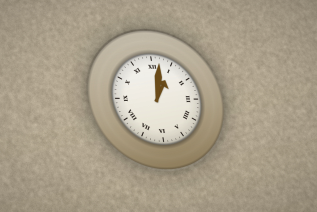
1:02
